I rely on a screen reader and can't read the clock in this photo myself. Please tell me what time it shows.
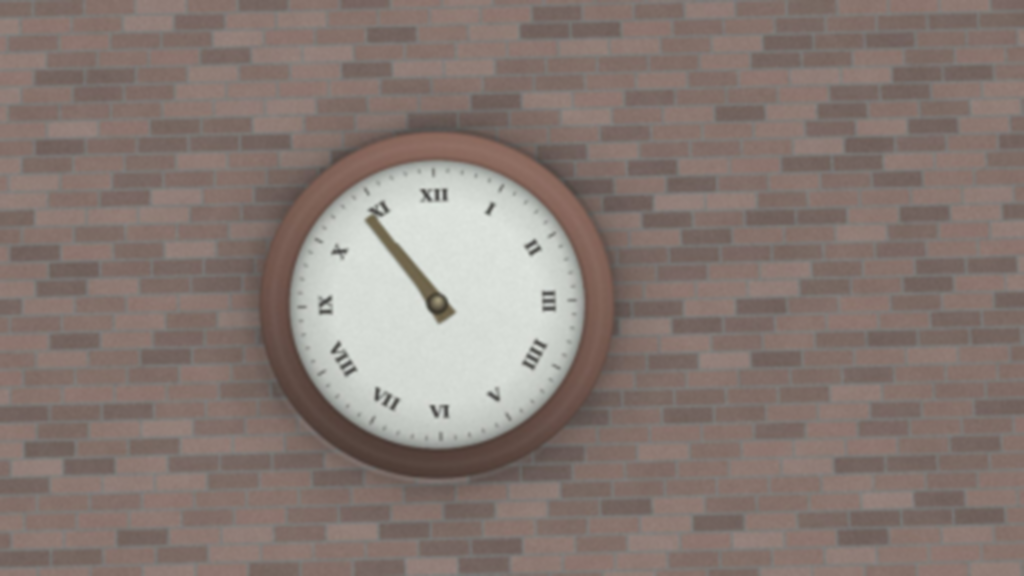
10:54
